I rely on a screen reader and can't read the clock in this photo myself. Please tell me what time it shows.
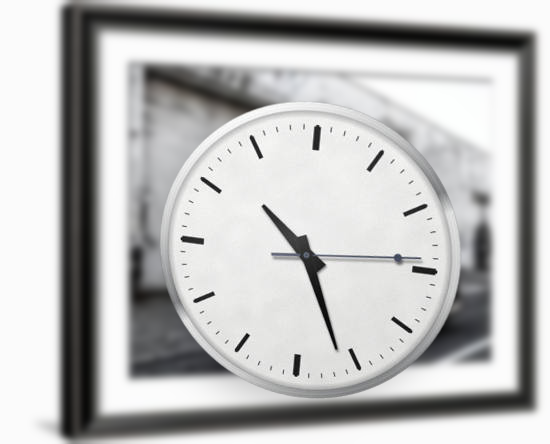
10:26:14
